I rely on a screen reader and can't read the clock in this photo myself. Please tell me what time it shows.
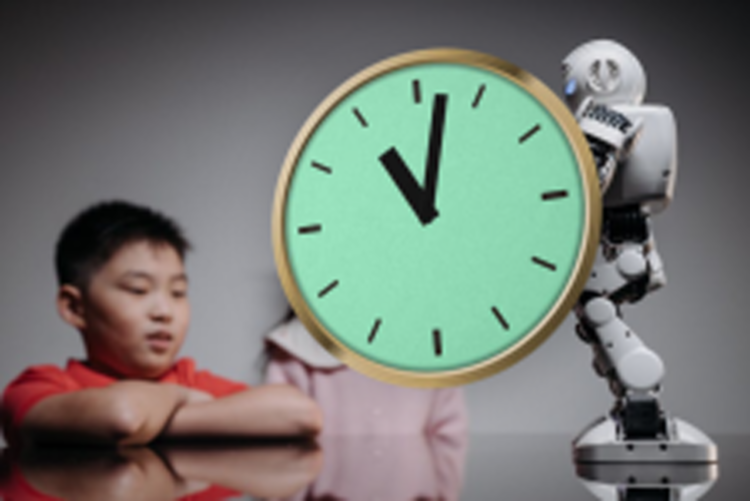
11:02
